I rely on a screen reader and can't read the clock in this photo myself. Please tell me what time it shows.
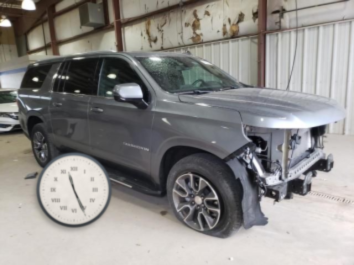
11:26
